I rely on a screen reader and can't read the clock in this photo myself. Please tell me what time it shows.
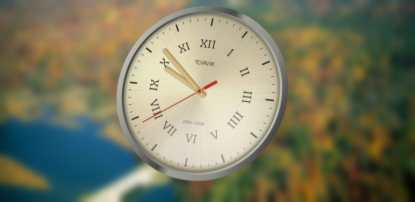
9:51:39
